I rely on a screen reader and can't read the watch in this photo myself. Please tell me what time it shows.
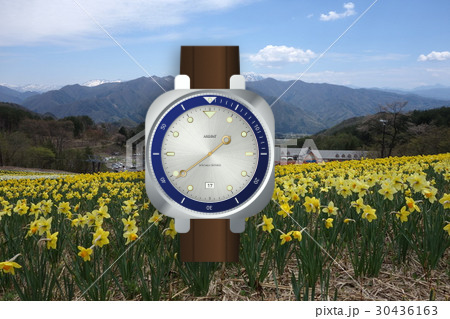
1:39
